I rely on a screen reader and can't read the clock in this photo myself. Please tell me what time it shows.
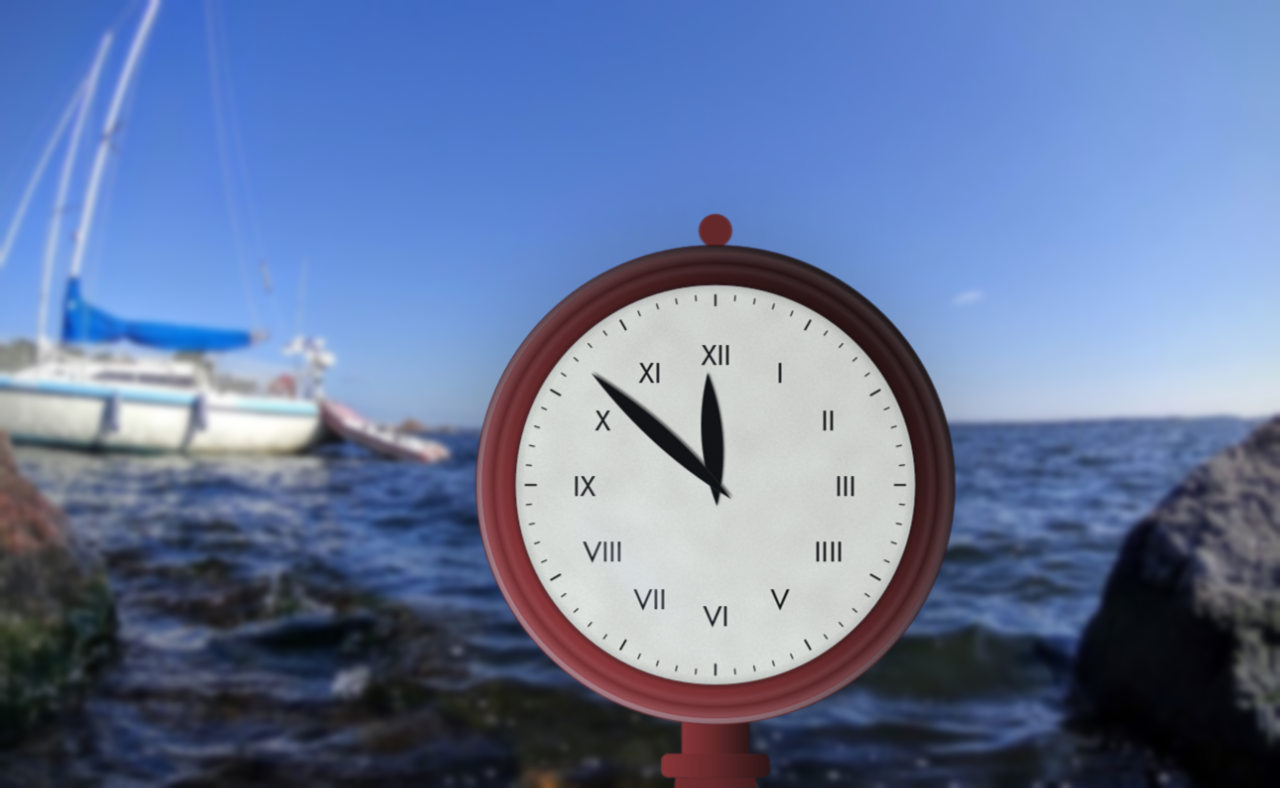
11:52
